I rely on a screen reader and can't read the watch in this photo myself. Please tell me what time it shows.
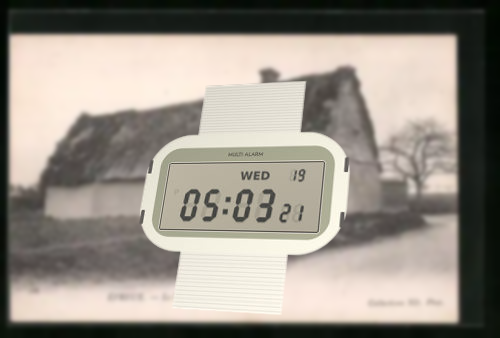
5:03:21
